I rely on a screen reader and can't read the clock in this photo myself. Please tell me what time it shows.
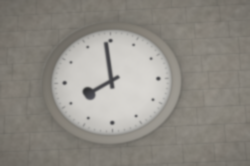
7:59
